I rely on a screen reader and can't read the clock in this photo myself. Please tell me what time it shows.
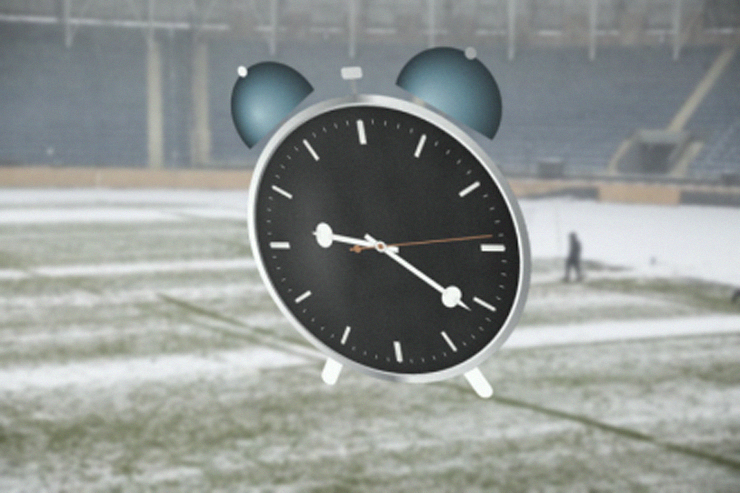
9:21:14
